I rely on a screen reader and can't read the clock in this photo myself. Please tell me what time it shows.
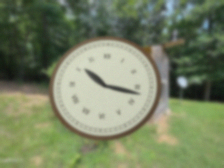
10:17
